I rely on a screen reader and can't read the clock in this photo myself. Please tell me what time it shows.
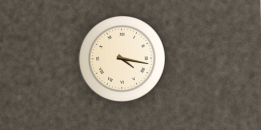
4:17
